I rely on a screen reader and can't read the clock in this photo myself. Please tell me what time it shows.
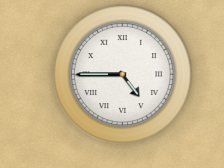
4:45
